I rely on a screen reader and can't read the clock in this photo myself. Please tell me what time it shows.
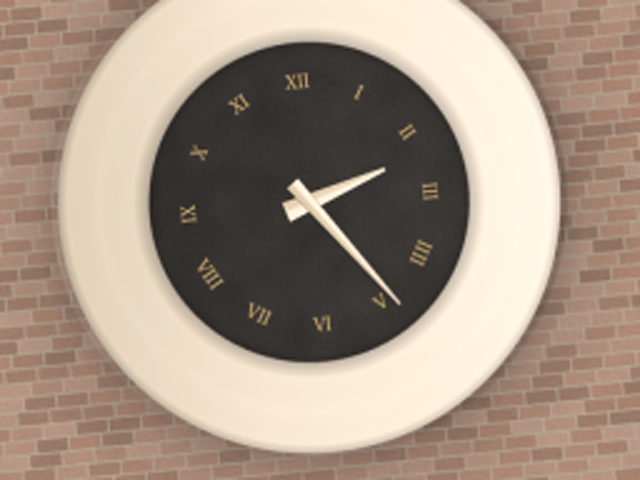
2:24
